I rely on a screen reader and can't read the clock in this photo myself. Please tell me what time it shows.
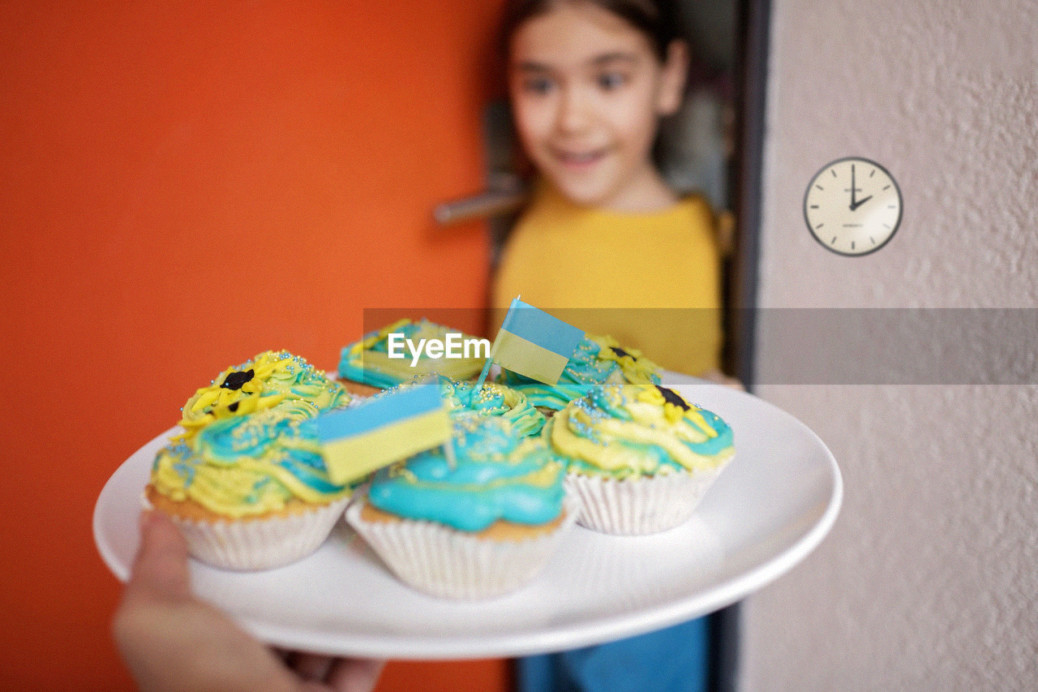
2:00
